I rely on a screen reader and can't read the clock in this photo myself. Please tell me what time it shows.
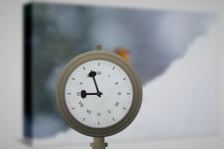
8:57
